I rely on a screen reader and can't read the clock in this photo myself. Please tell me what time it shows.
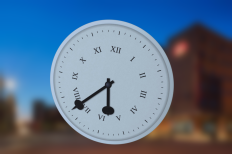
5:37
